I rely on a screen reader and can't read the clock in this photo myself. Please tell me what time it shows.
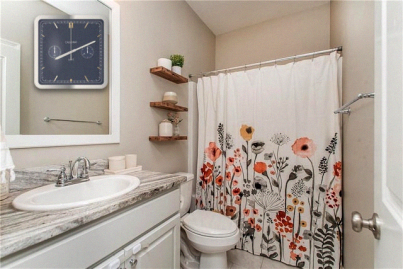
8:11
